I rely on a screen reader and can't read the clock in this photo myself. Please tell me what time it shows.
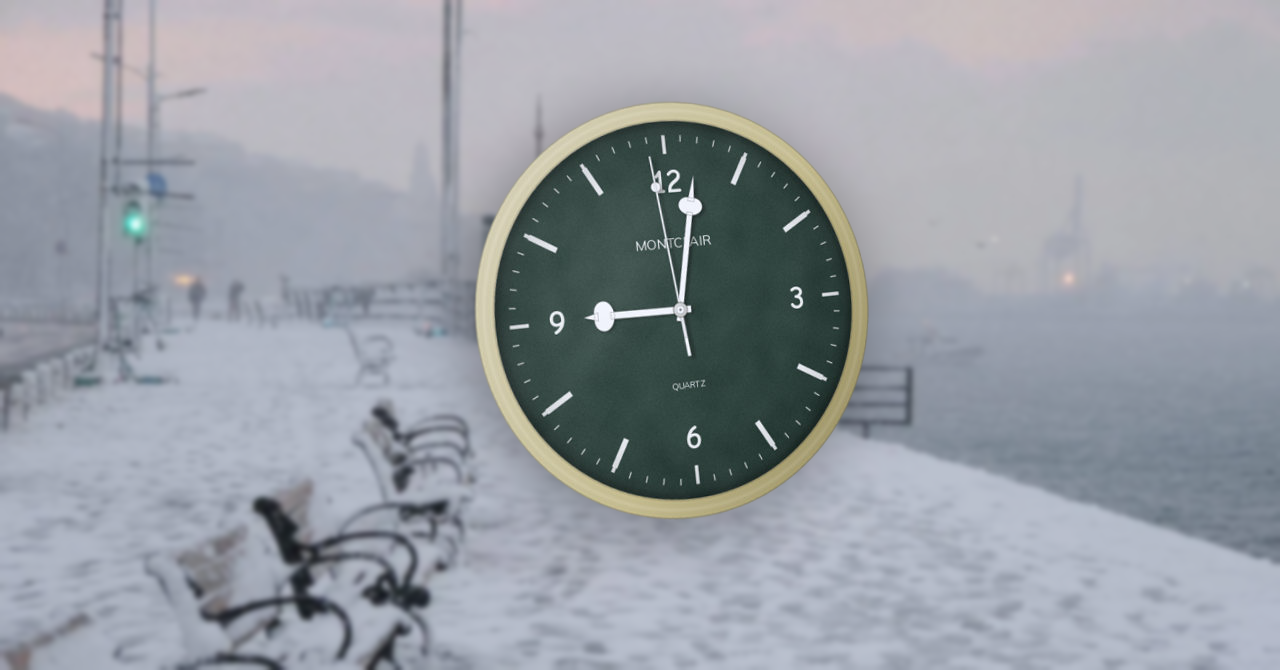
9:01:59
